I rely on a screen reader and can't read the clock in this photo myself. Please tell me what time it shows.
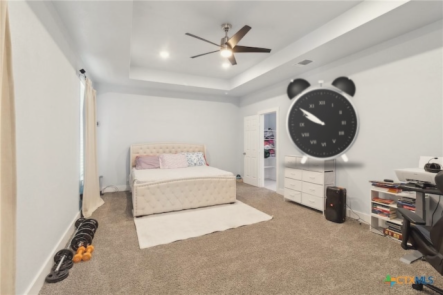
9:51
